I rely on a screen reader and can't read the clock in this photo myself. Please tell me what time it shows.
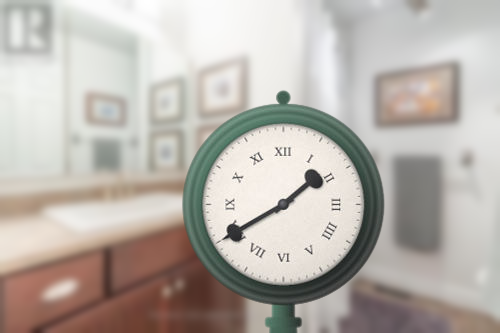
1:40
